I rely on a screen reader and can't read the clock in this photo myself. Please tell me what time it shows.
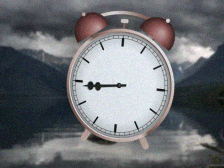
8:44
